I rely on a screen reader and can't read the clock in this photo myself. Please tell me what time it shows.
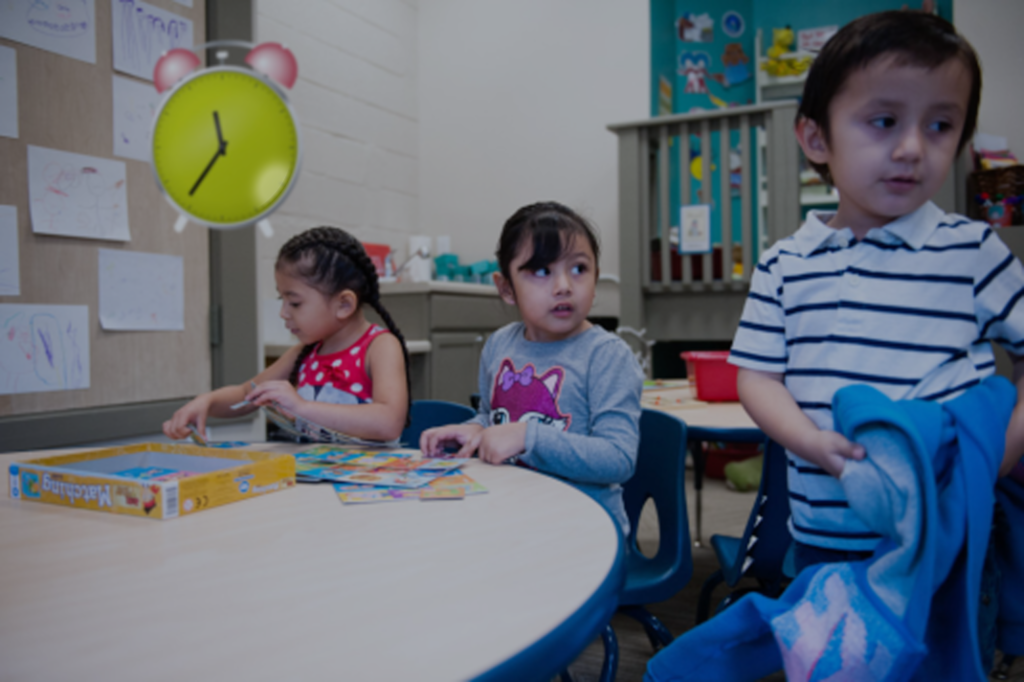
11:36
